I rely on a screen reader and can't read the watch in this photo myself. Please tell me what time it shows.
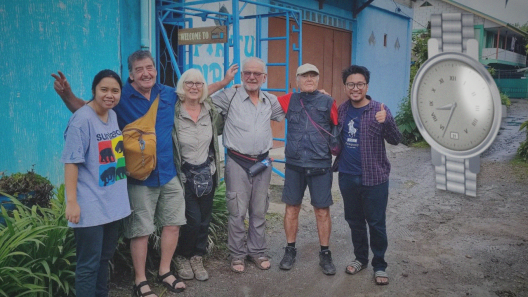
8:34
